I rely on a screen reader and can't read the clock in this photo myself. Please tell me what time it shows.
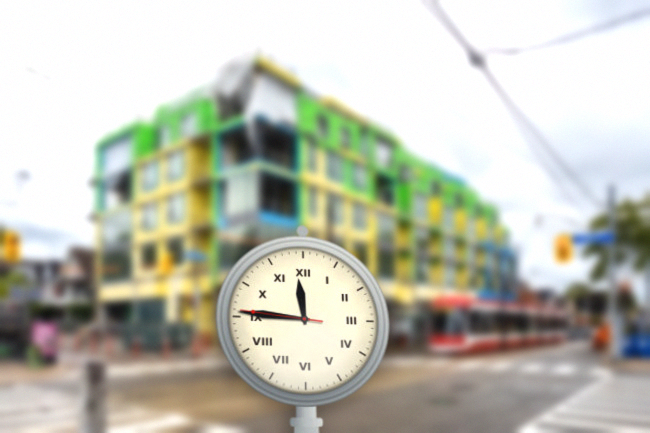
11:45:46
